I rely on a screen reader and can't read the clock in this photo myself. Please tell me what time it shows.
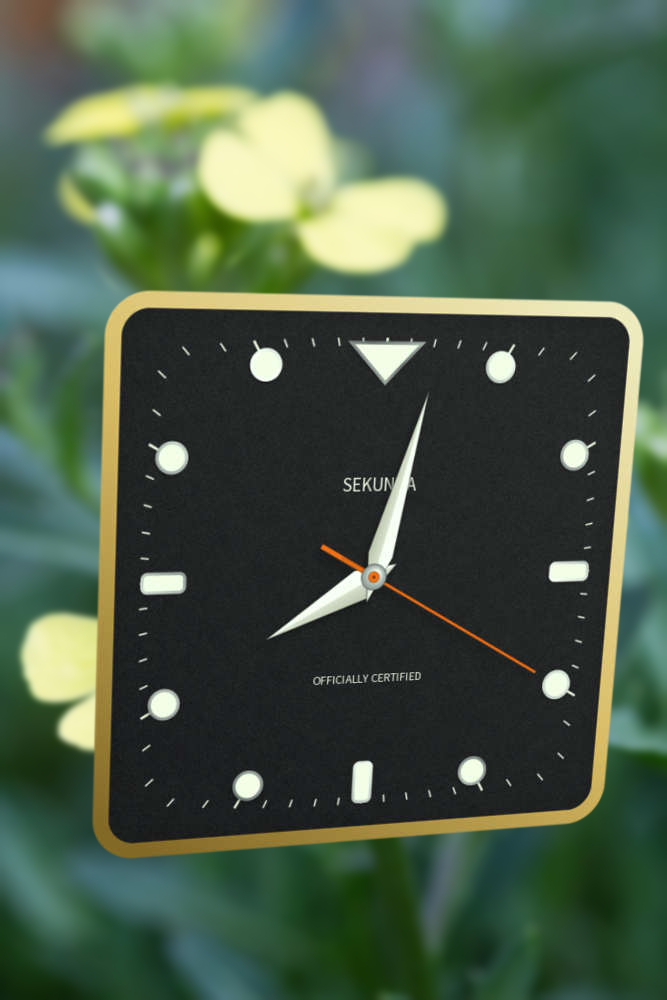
8:02:20
